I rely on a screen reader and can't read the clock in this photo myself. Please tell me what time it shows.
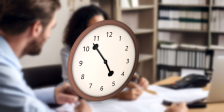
4:53
